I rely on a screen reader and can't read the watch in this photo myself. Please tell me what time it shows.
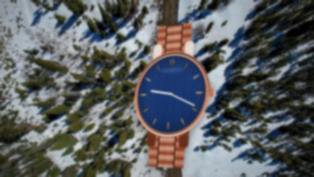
9:19
